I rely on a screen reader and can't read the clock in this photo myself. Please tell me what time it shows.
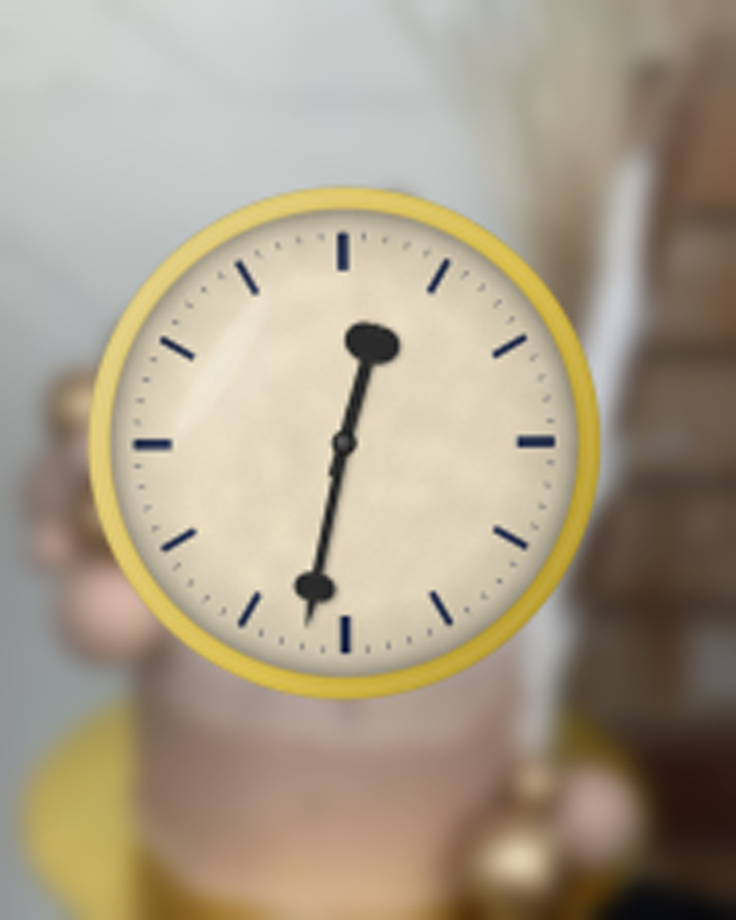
12:32
